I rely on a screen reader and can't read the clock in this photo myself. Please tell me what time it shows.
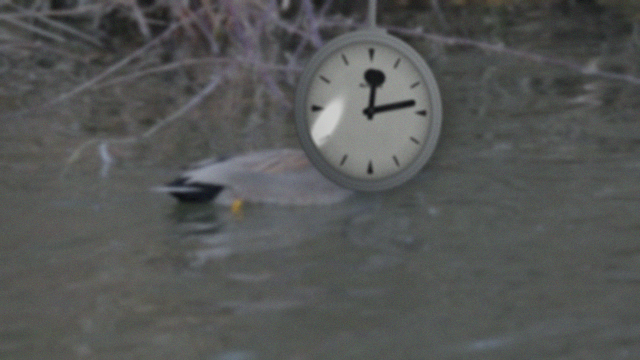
12:13
